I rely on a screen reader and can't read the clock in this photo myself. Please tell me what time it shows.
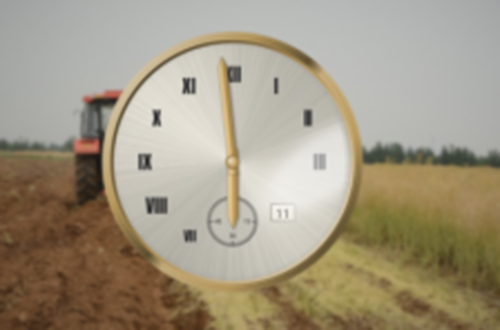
5:59
